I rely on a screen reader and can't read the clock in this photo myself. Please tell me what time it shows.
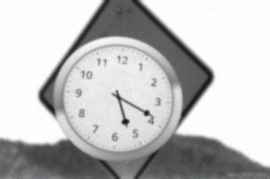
5:19
